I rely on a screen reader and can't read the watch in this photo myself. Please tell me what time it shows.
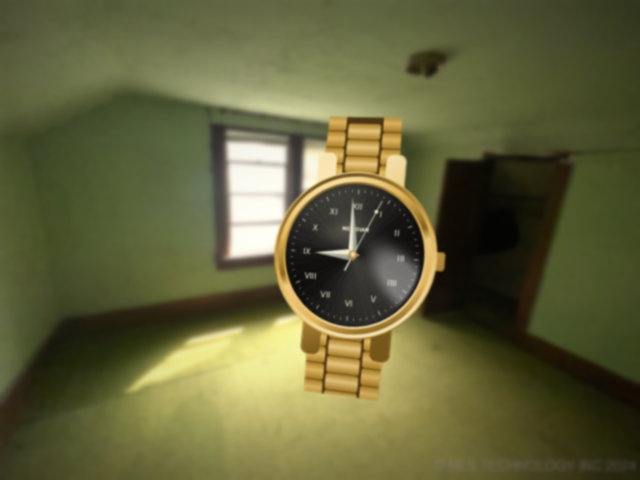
8:59:04
